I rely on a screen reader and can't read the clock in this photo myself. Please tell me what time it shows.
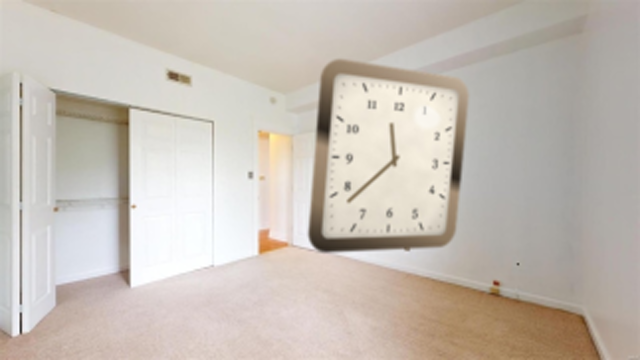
11:38
